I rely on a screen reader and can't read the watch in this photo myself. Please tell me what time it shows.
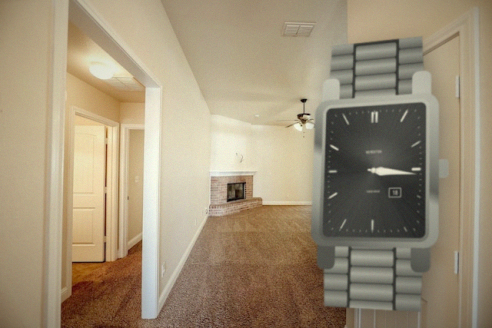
3:16
